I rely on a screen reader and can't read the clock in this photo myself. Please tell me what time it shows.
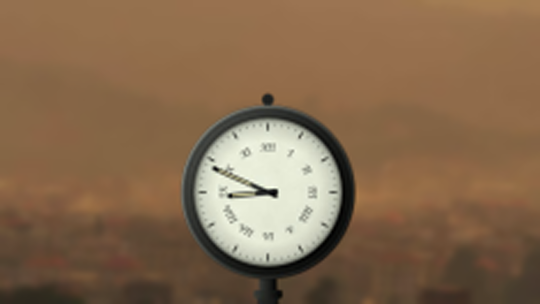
8:49
